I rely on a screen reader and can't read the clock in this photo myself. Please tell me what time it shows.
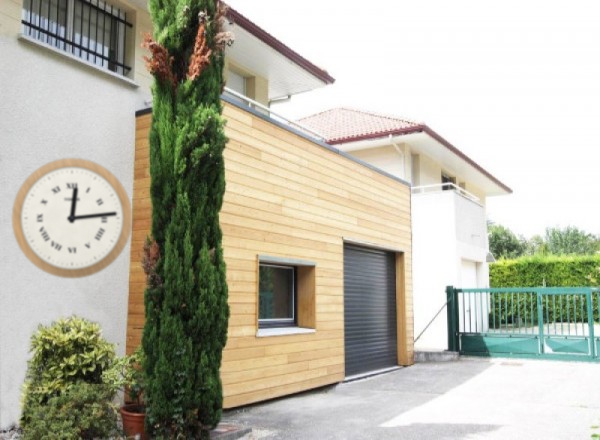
12:14
